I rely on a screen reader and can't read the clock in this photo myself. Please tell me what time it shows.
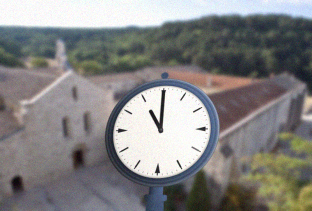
11:00
